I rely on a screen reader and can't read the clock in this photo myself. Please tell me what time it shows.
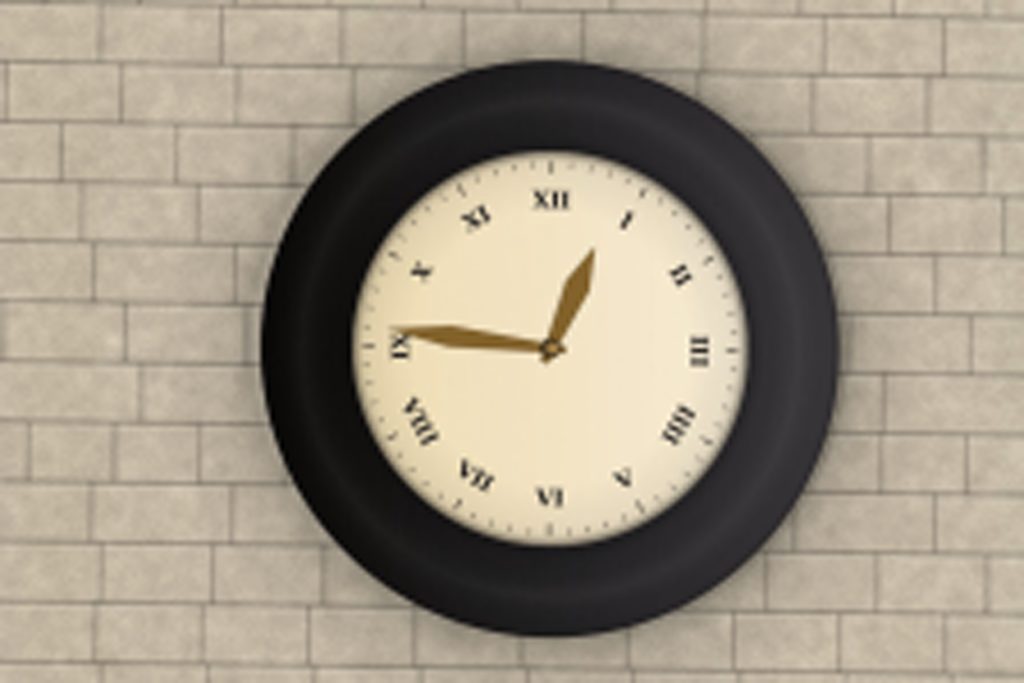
12:46
